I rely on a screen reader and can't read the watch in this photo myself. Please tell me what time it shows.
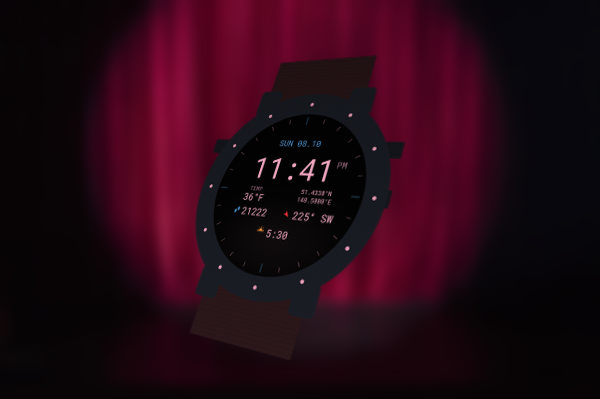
11:41
